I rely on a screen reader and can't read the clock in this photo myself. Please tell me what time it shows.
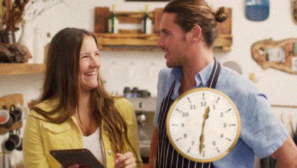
12:31
